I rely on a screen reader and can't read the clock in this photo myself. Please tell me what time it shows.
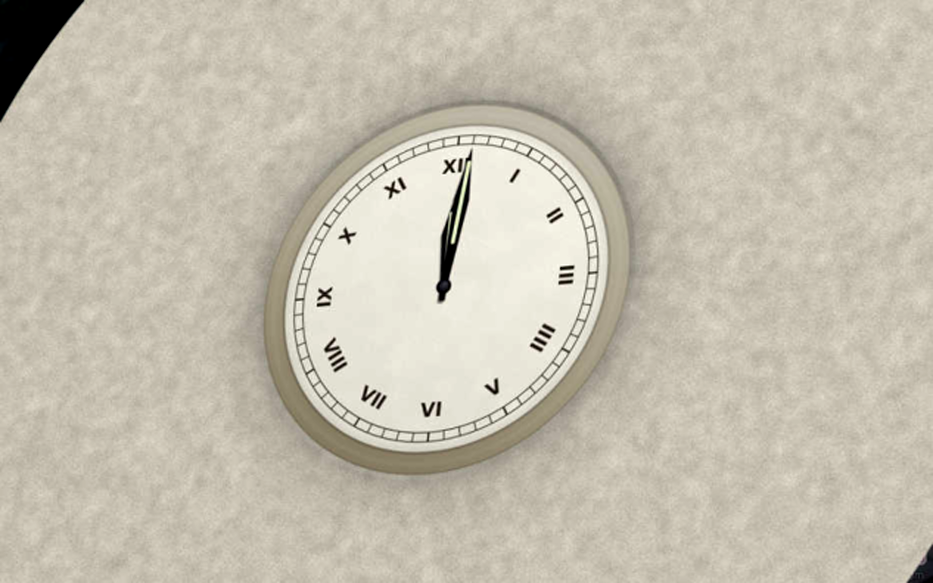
12:01
